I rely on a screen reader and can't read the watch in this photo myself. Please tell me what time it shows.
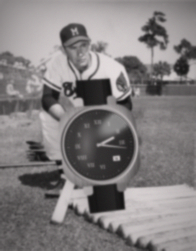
2:17
